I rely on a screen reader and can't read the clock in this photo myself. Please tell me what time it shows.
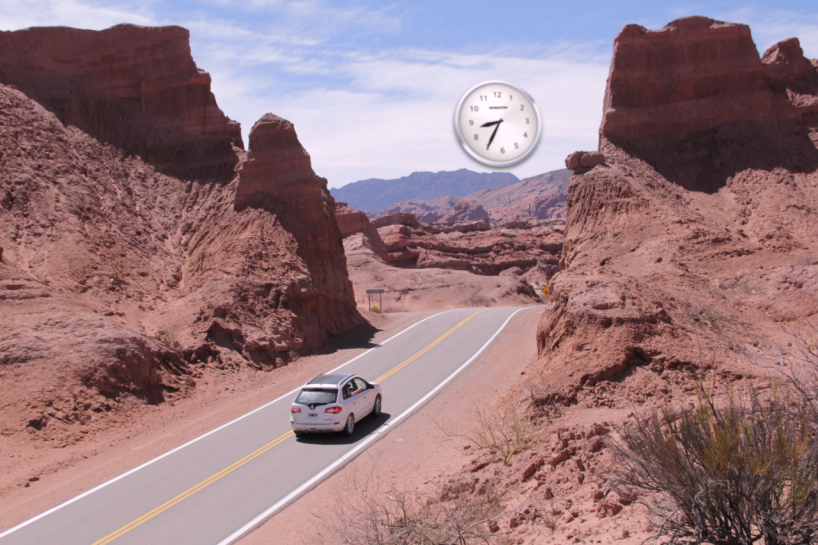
8:35
